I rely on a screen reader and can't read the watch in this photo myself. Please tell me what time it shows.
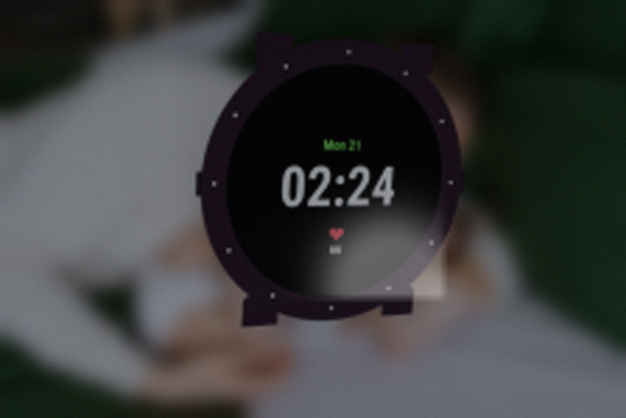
2:24
